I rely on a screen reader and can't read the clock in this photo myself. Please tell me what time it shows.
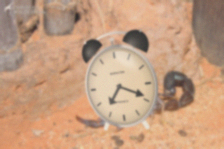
7:19
